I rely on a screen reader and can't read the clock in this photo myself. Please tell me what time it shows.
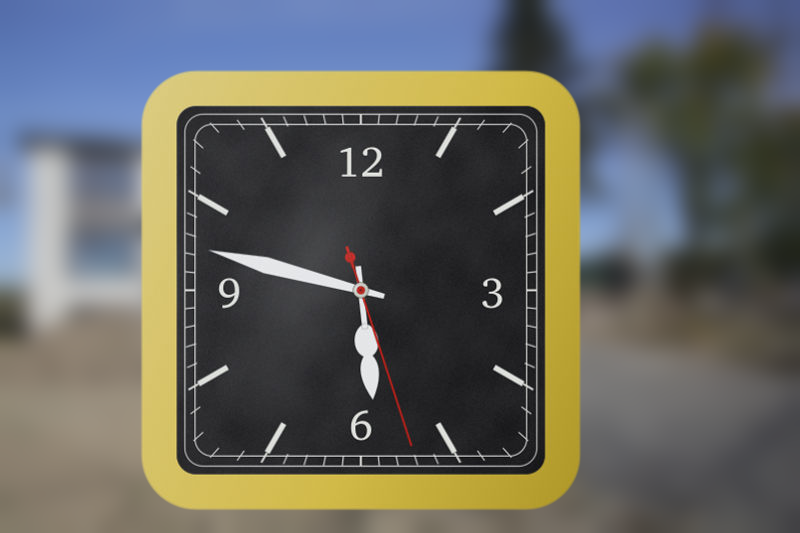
5:47:27
